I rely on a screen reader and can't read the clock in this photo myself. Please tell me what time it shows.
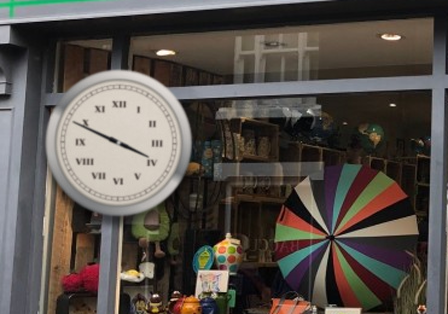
3:49
